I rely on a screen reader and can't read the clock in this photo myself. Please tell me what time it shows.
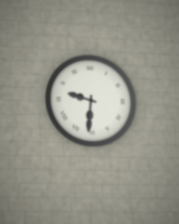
9:31
